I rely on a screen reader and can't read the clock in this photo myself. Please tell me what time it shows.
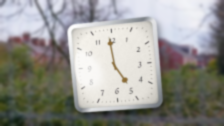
4:59
